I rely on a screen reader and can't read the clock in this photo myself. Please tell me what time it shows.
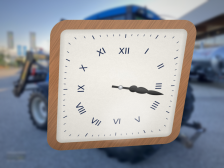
3:17
